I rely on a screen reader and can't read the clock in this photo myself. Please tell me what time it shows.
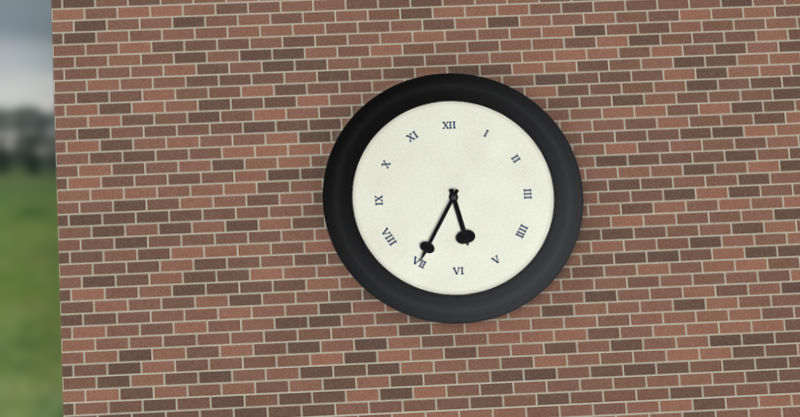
5:35
